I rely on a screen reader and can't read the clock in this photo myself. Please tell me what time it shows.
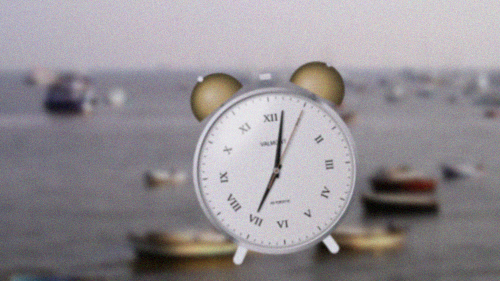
7:02:05
